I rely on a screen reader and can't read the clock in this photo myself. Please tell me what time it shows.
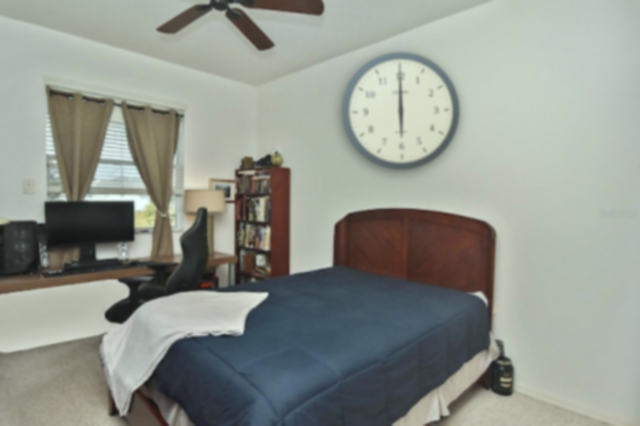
6:00
